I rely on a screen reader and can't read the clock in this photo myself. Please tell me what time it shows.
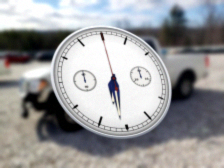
6:31
